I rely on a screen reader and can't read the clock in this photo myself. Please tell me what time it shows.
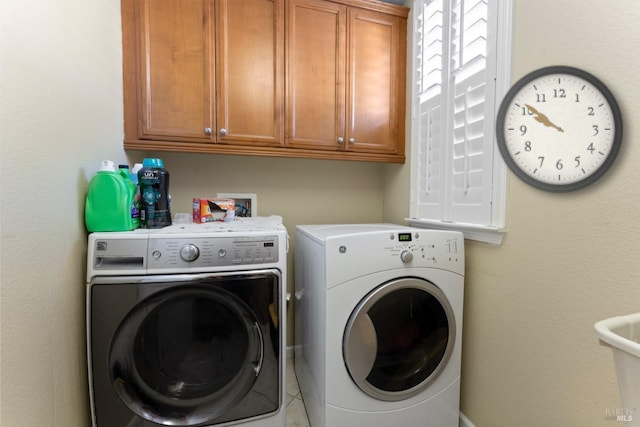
9:51
